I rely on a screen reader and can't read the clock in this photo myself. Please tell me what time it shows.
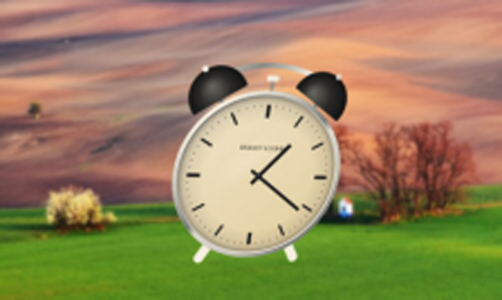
1:21
